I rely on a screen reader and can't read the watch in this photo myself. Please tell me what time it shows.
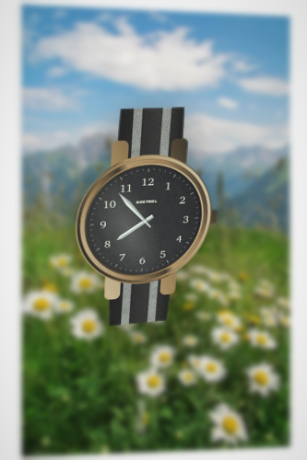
7:53
